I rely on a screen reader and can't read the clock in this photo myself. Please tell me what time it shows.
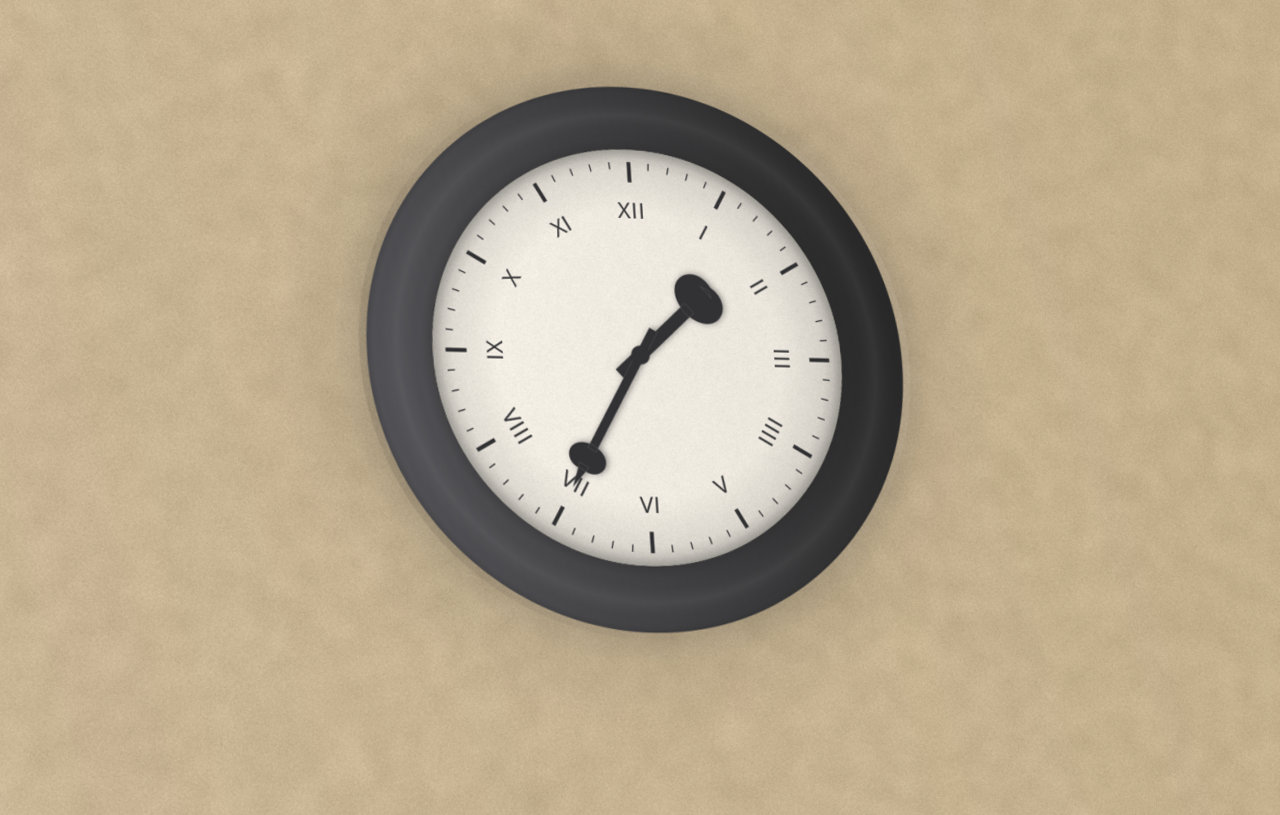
1:35
